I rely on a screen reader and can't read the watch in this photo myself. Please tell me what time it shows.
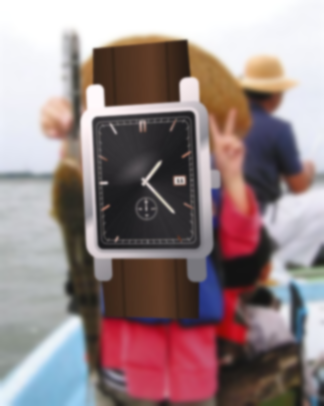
1:23
